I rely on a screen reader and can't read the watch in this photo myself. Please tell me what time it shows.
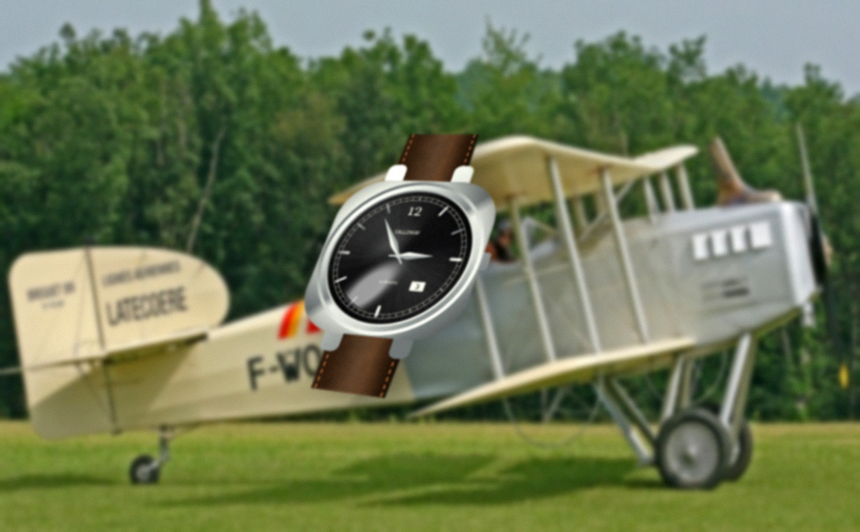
2:54
